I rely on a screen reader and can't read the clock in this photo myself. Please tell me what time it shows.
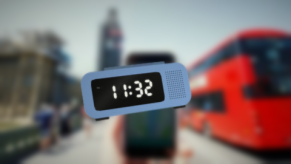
11:32
